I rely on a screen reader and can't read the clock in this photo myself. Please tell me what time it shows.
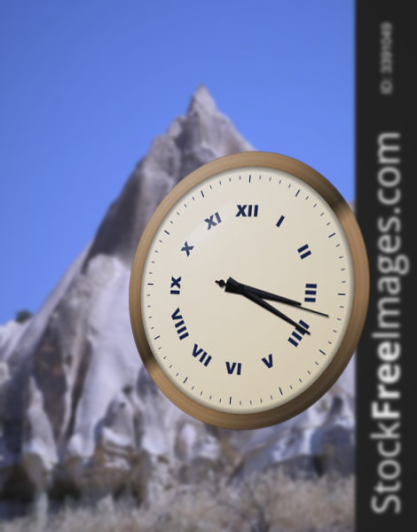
3:19:17
